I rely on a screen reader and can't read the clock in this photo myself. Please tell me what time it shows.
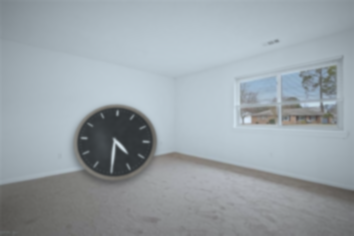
4:30
